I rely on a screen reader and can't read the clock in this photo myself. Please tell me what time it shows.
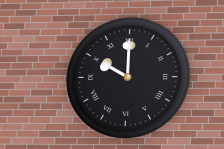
10:00
